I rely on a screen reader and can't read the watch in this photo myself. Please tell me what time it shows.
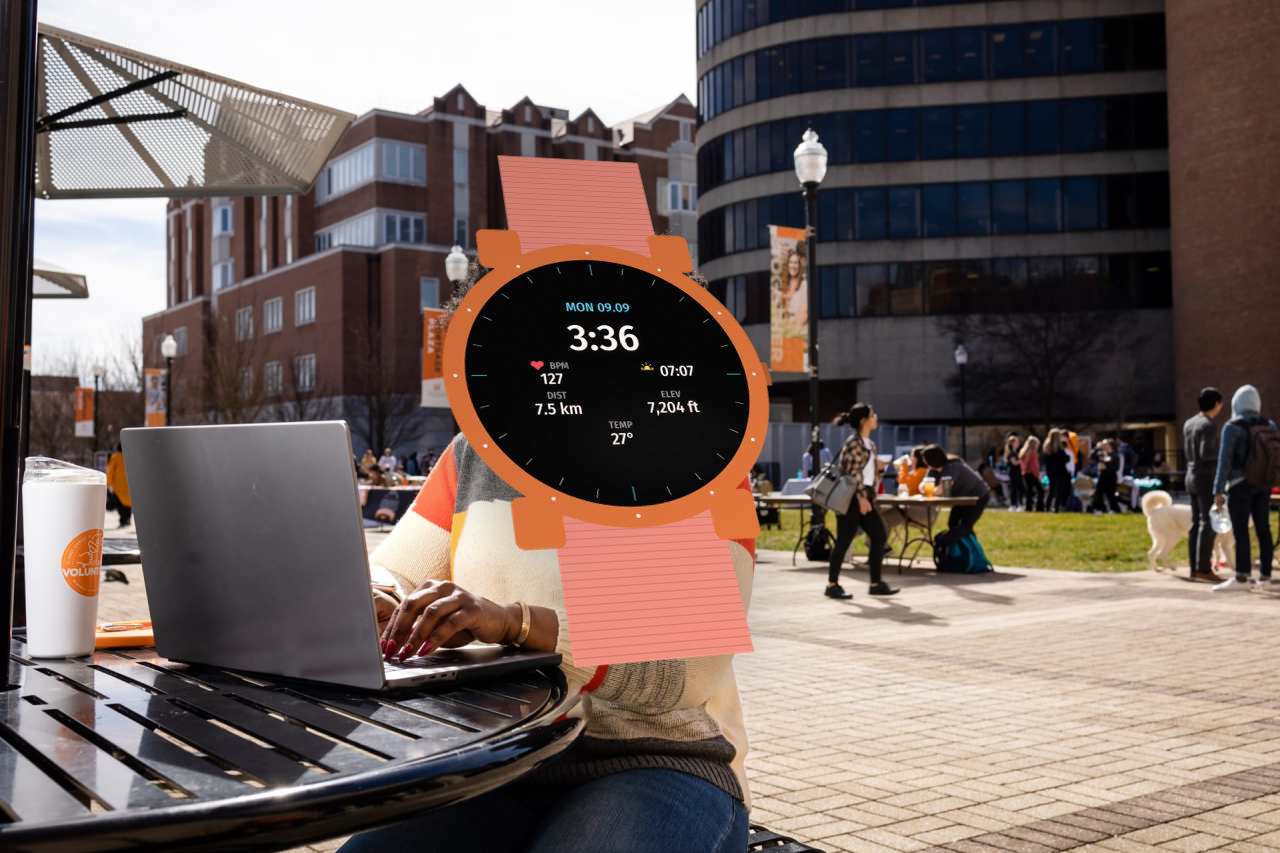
3:36
